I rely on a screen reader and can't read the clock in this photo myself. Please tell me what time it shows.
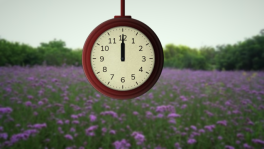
12:00
